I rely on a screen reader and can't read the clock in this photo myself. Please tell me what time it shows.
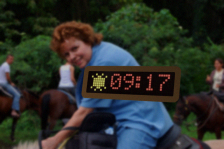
9:17
